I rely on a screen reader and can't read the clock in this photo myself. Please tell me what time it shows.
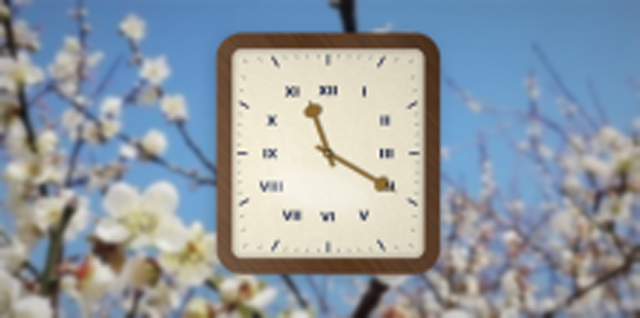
11:20
